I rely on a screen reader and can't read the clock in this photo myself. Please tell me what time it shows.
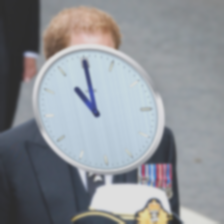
11:00
